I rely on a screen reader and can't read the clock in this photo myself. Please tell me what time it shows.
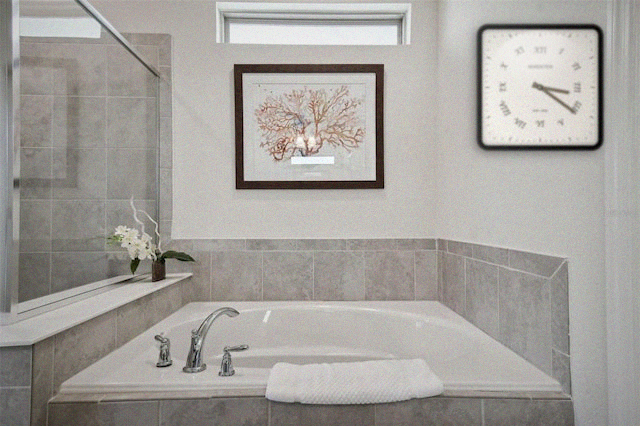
3:21
